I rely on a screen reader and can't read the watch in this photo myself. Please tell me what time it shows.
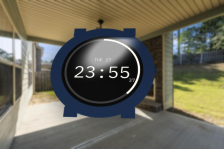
23:55
